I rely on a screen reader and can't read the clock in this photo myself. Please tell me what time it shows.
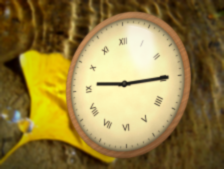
9:15
